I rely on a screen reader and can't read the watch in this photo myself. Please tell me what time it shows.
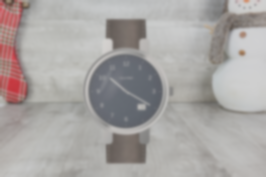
10:20
